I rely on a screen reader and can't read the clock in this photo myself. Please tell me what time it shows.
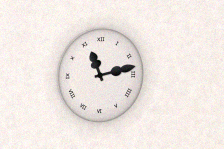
11:13
